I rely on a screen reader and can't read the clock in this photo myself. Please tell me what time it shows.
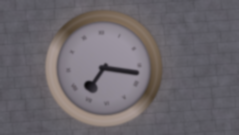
7:17
